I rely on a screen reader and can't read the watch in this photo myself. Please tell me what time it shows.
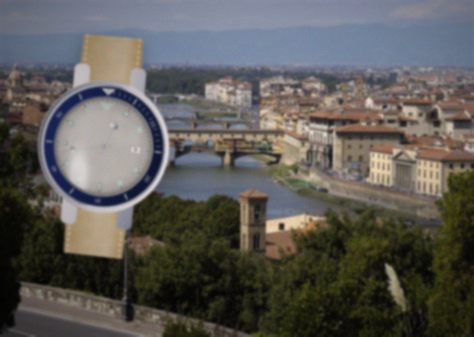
12:43
